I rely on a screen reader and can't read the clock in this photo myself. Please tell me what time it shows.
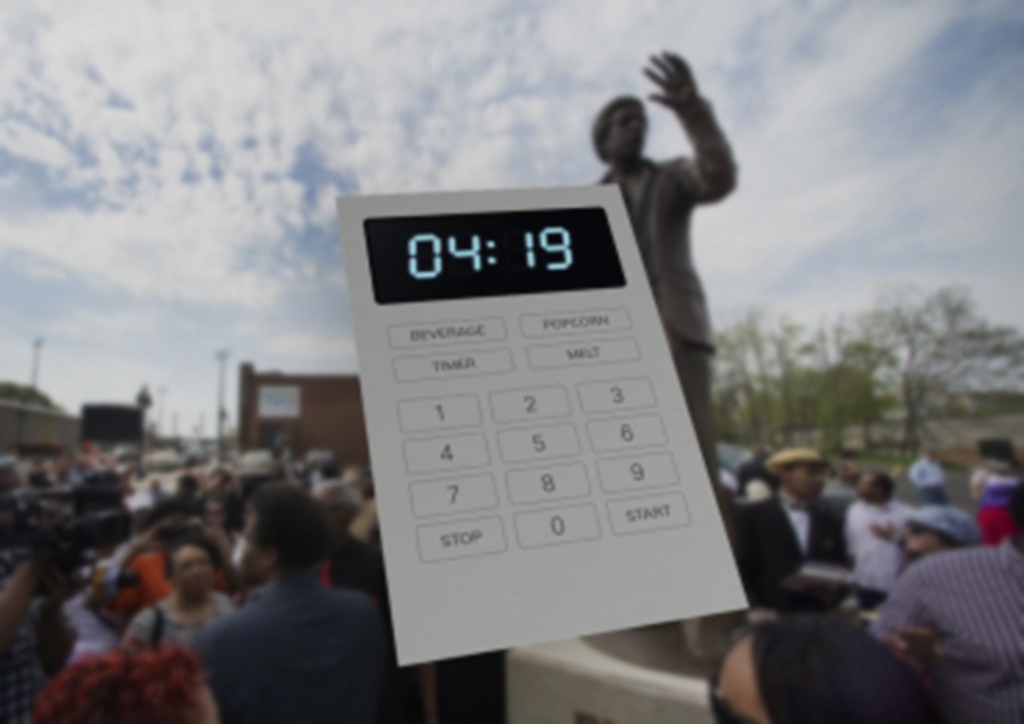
4:19
